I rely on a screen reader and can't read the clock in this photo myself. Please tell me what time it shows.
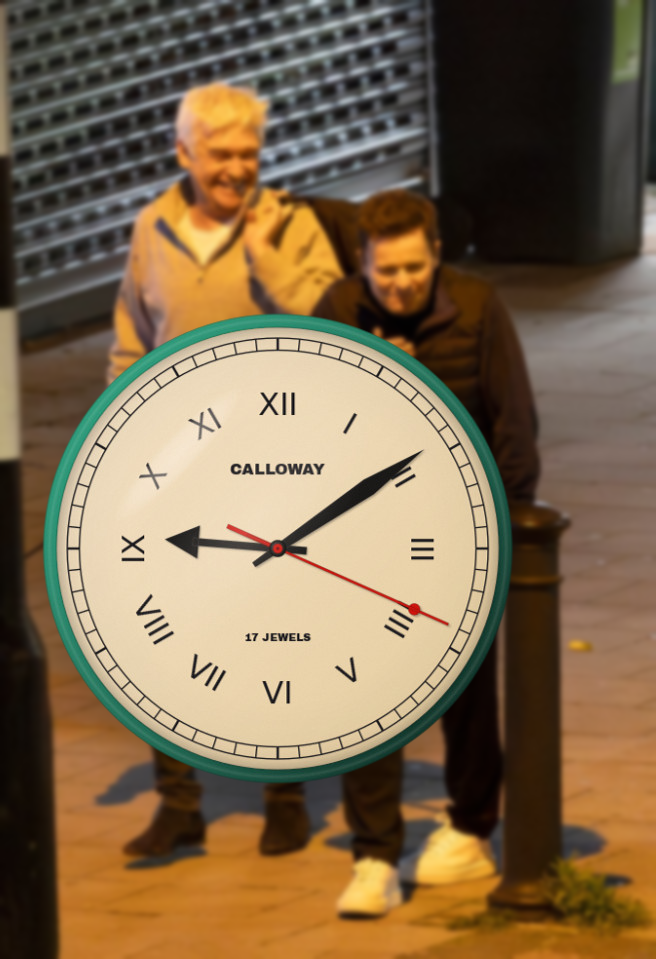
9:09:19
